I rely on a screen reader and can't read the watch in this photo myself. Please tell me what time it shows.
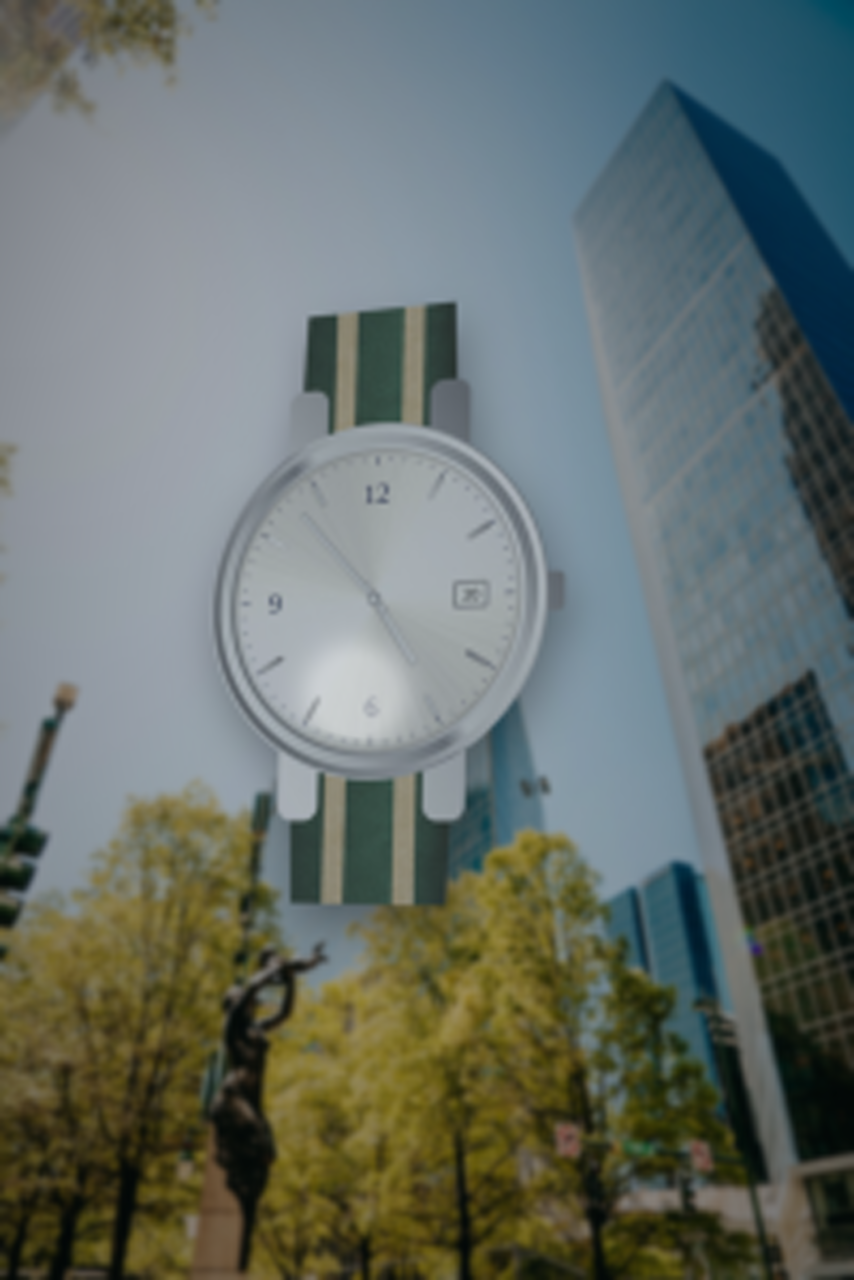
4:53
